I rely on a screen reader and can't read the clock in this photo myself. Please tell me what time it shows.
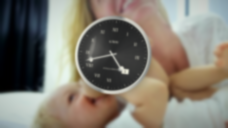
4:42
